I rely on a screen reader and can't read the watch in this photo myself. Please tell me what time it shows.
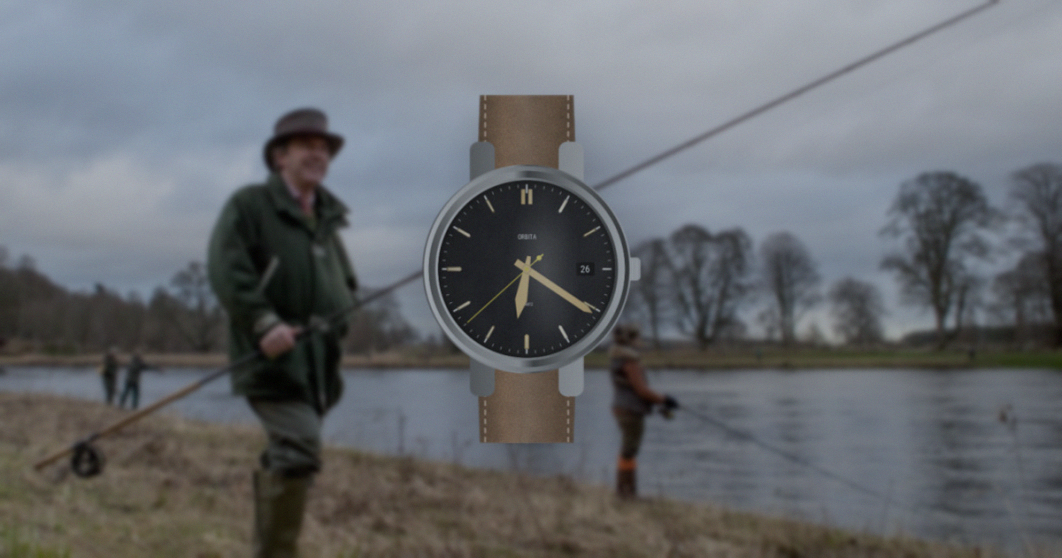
6:20:38
